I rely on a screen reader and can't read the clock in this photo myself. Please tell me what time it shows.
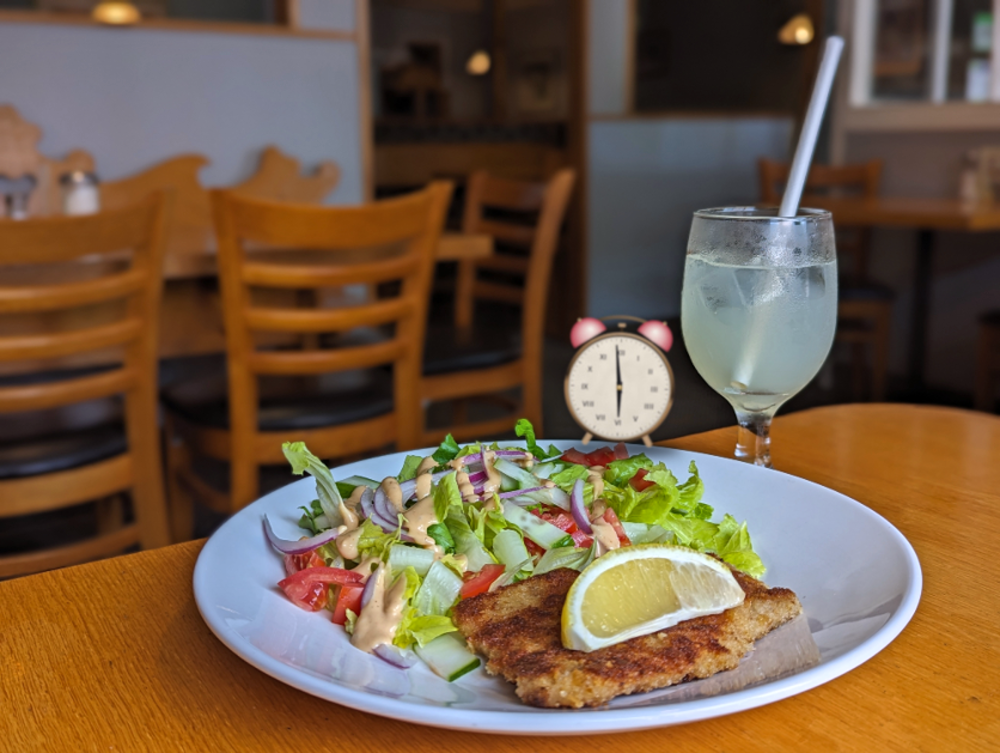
5:59
